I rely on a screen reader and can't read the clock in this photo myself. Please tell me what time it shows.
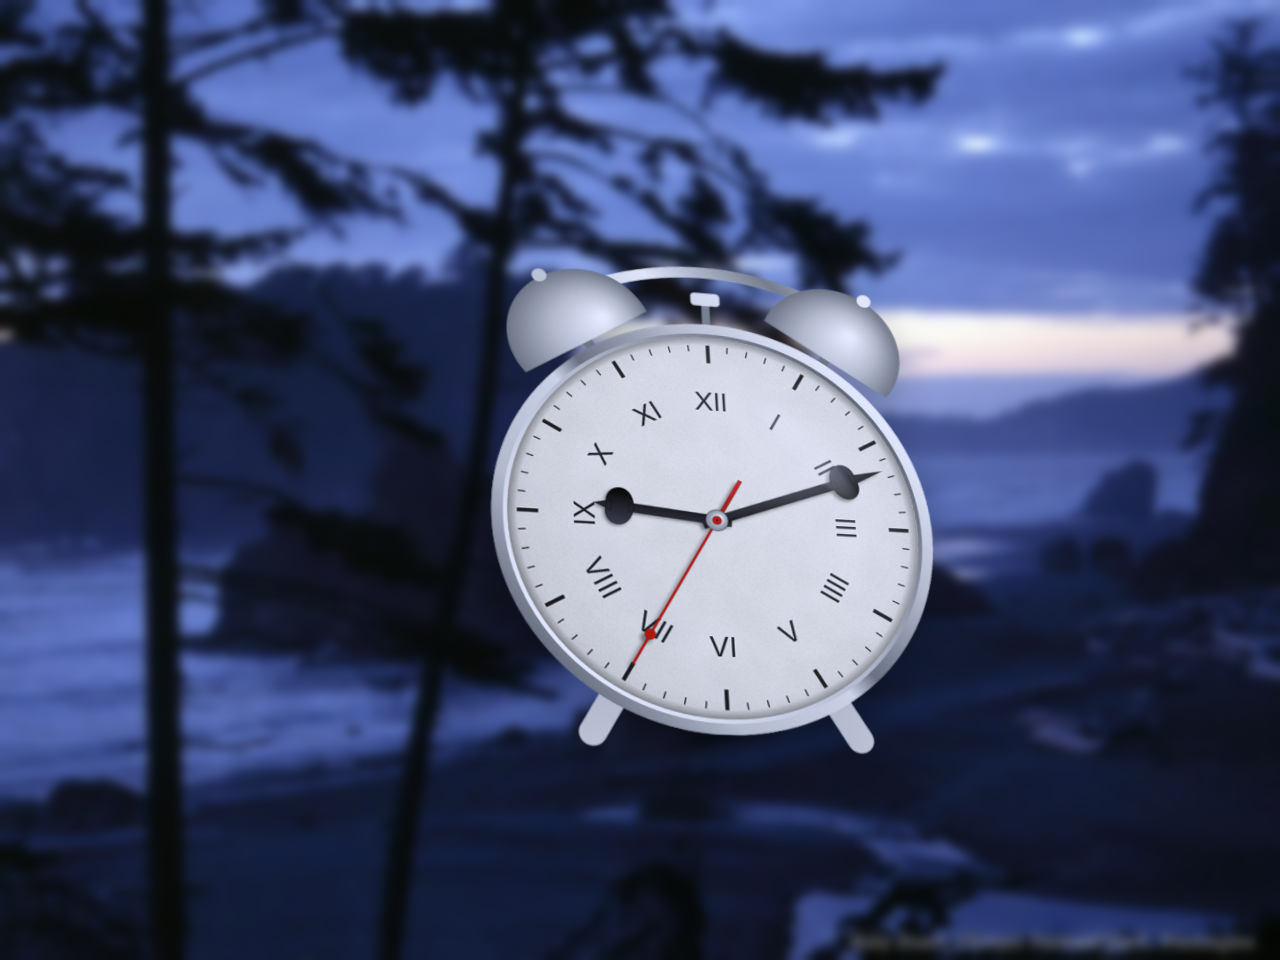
9:11:35
